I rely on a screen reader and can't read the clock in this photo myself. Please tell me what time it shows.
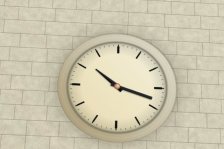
10:18
